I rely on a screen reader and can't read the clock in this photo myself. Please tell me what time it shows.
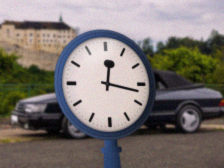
12:17
